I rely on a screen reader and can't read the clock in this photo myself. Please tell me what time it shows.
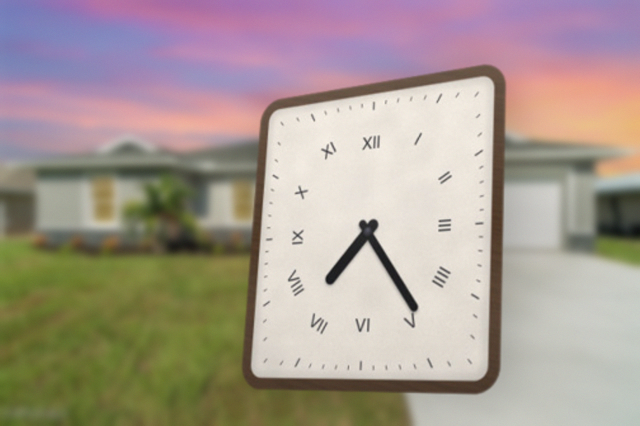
7:24
